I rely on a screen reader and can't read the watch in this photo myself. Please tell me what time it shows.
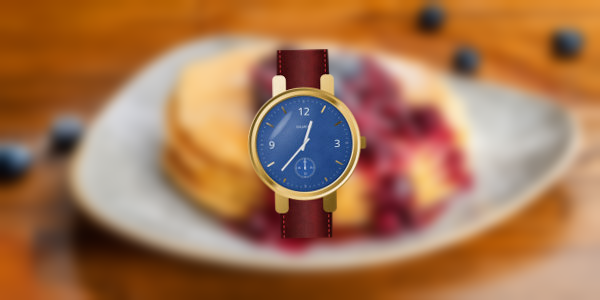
12:37
